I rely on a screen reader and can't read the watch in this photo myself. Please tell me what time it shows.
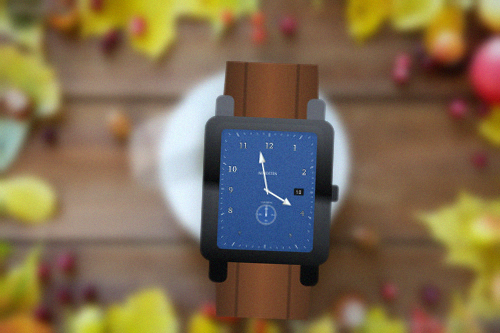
3:58
